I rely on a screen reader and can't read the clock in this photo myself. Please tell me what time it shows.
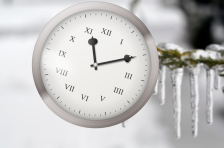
11:10
